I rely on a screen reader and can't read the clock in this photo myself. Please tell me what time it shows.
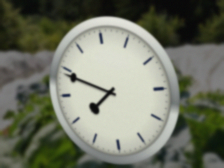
7:49
